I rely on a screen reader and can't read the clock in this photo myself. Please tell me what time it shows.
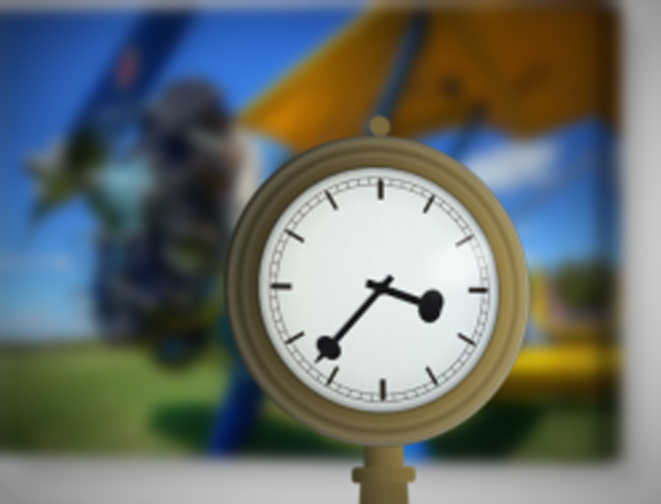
3:37
